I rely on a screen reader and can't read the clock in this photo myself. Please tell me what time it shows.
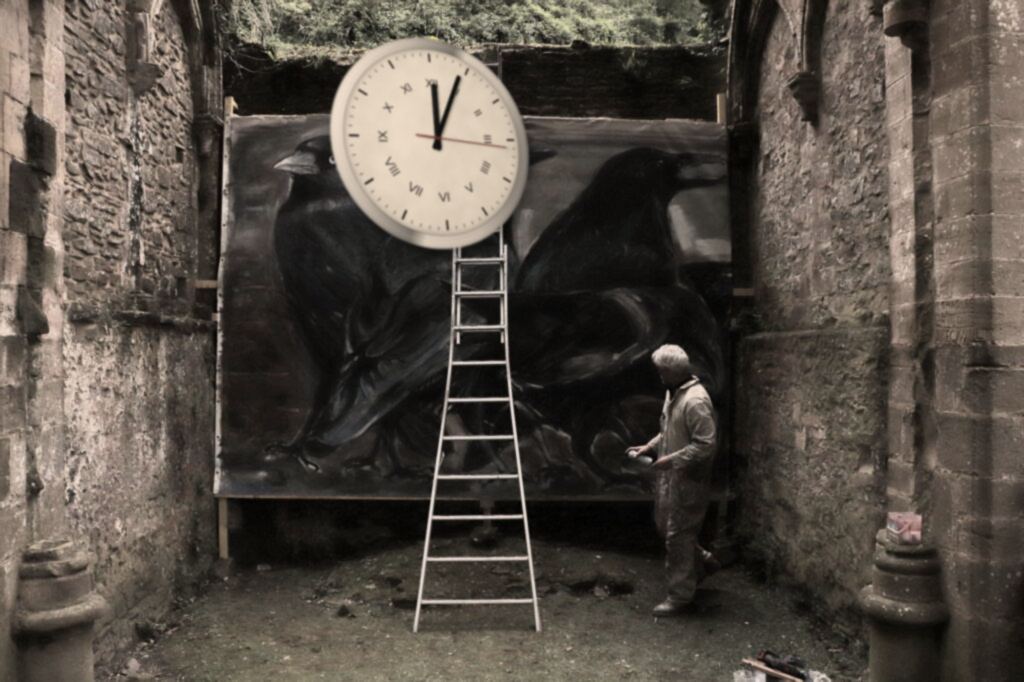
12:04:16
